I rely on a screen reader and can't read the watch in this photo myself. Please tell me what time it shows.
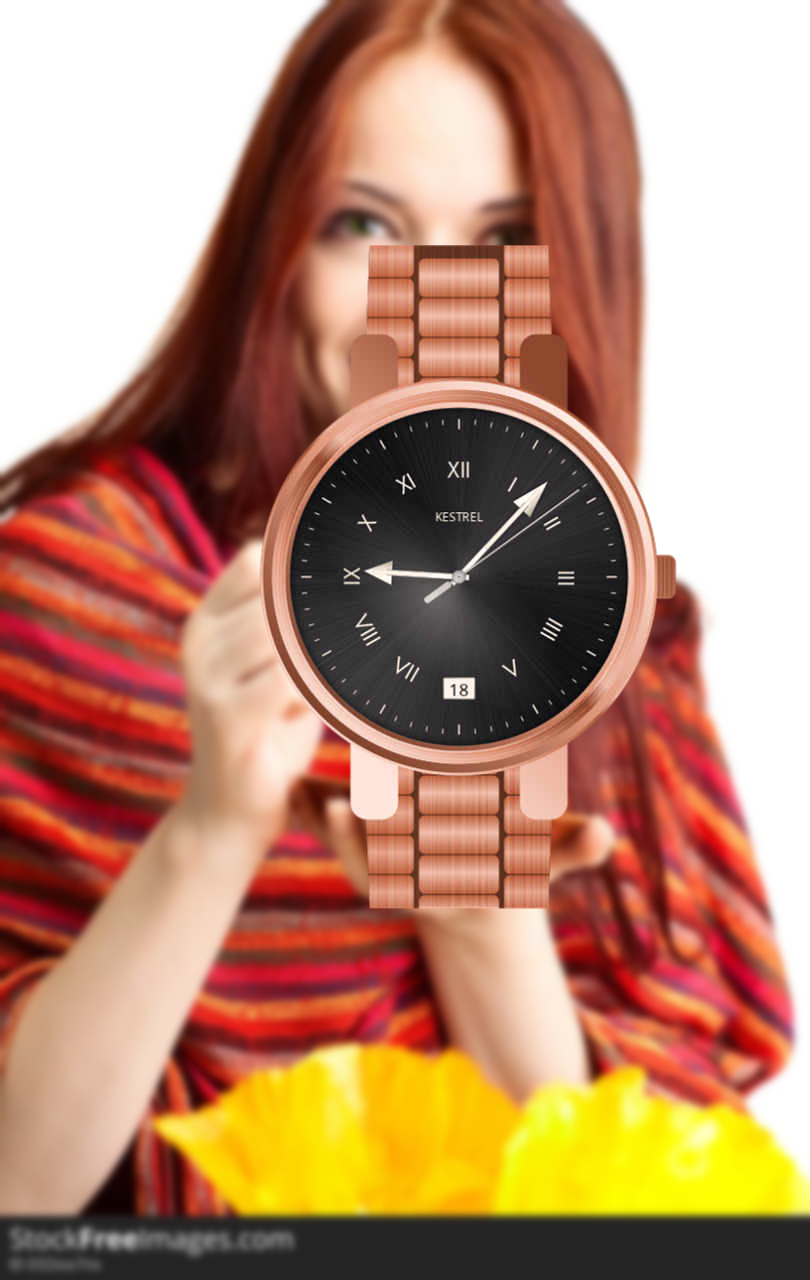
9:07:09
